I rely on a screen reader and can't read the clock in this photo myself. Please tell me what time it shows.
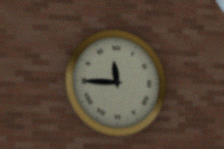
11:45
